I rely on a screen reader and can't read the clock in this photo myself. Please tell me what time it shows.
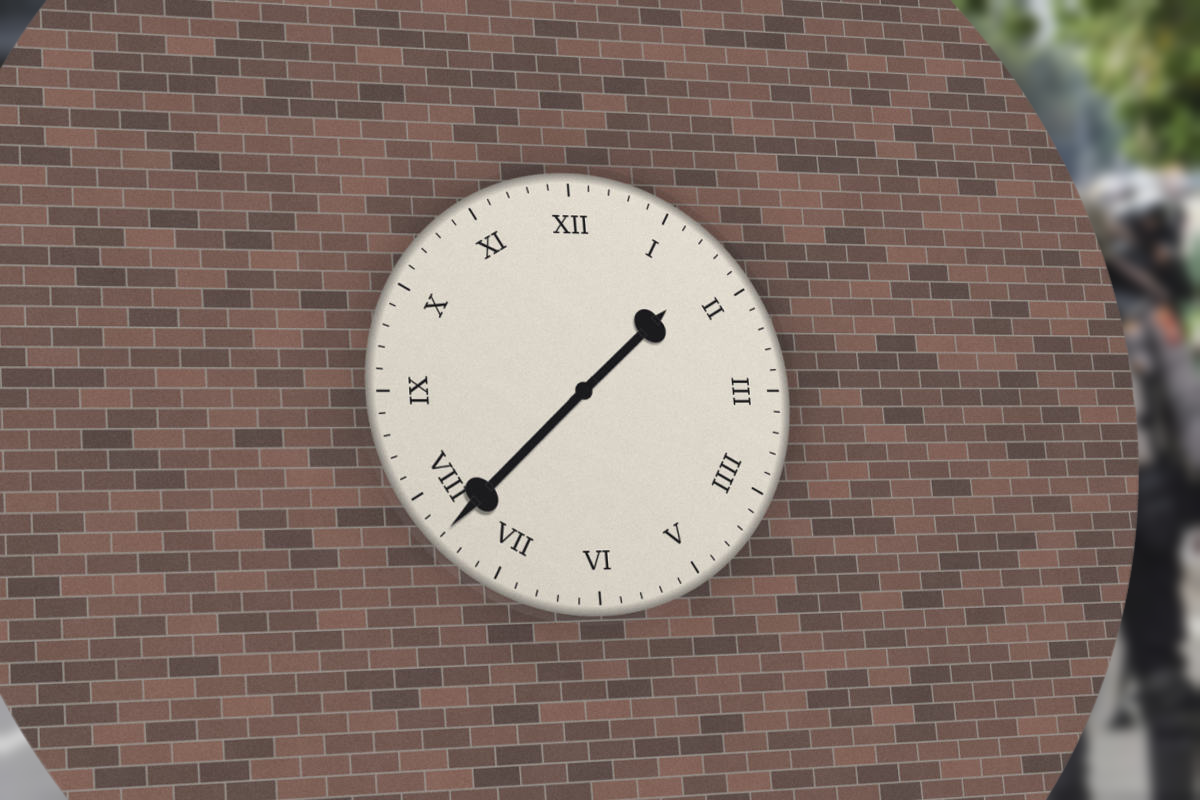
1:38
